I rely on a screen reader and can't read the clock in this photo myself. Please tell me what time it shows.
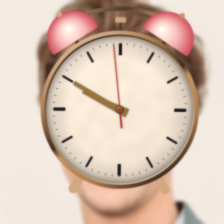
9:49:59
